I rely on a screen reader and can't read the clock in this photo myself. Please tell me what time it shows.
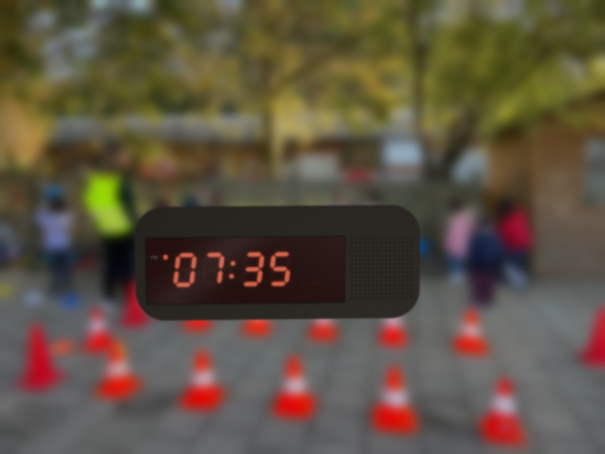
7:35
